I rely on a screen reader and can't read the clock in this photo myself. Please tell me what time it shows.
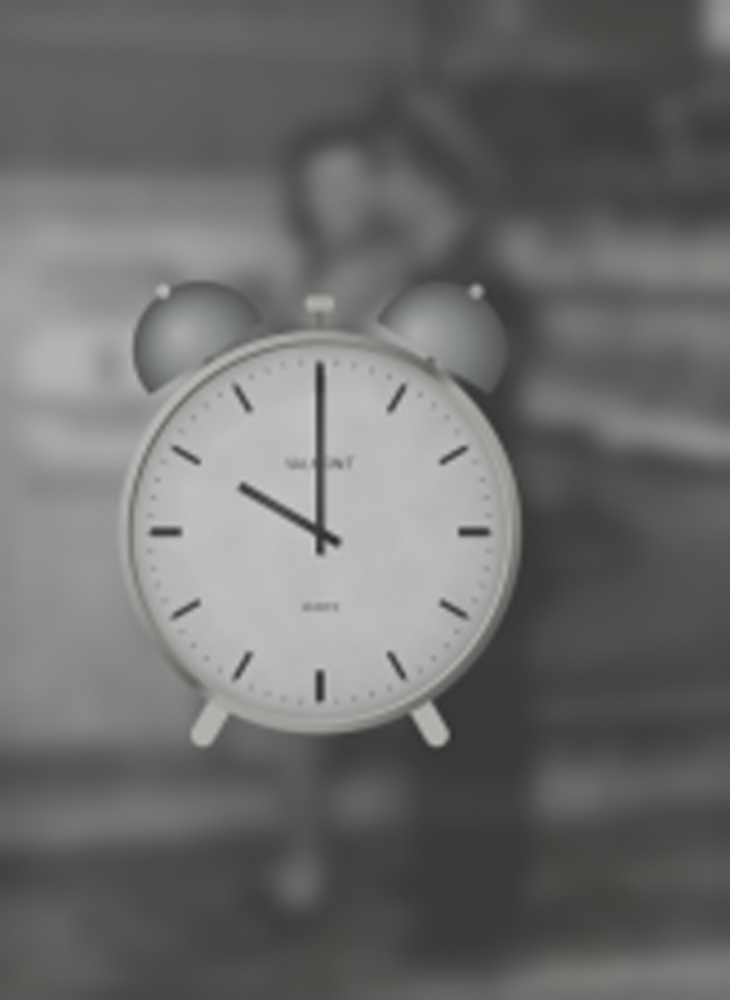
10:00
